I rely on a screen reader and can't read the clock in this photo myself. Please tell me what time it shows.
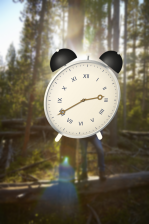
2:40
